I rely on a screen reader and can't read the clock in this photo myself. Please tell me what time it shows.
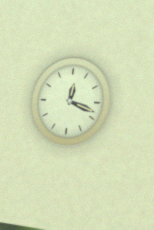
12:18
